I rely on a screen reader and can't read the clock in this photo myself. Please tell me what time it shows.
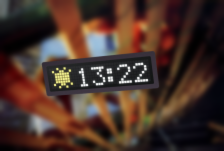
13:22
